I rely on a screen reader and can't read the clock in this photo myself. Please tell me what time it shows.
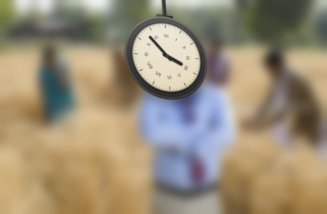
3:53
